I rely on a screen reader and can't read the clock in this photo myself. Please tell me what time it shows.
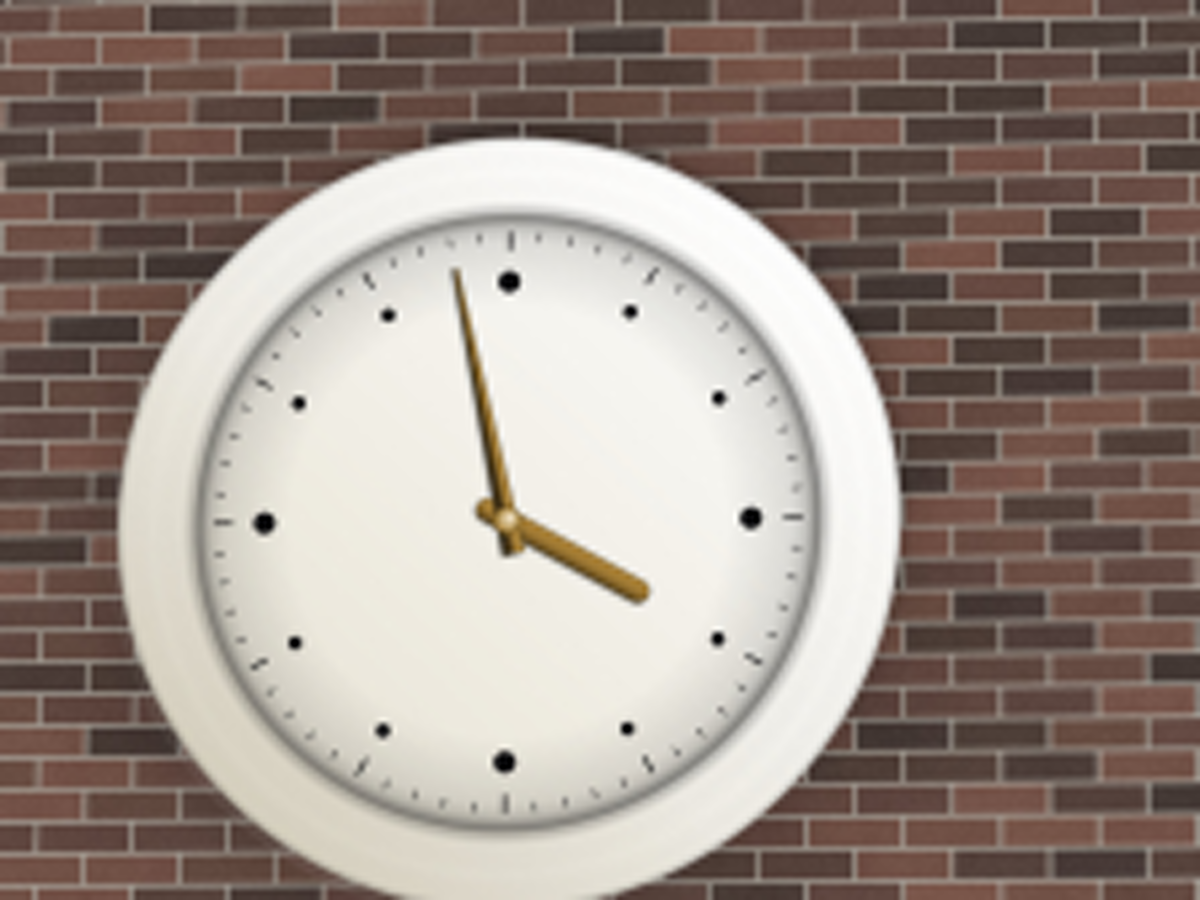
3:58
